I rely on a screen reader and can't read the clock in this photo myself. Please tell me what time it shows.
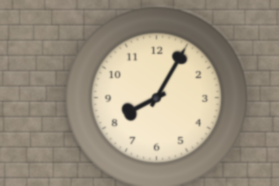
8:05
